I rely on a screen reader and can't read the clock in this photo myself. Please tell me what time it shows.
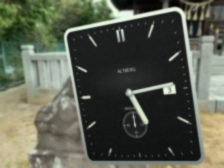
5:14
